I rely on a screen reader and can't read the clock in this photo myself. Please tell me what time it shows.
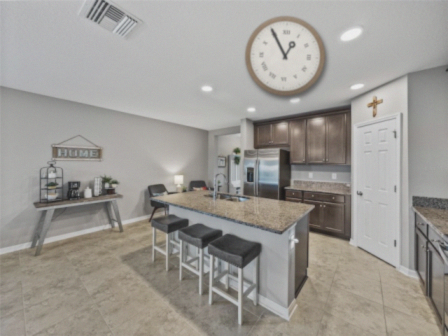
12:55
